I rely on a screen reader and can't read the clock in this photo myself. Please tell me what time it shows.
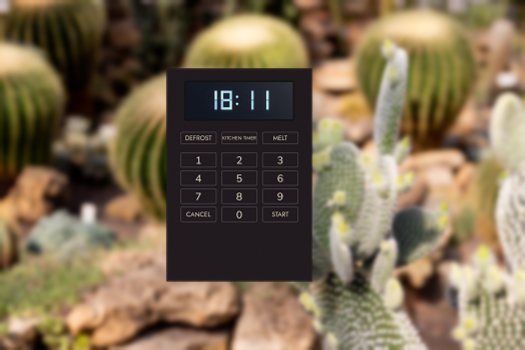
18:11
